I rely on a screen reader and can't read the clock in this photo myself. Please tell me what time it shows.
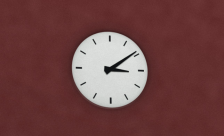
3:09
